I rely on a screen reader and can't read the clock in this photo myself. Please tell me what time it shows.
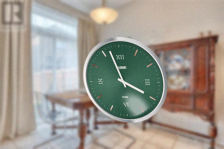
3:57
